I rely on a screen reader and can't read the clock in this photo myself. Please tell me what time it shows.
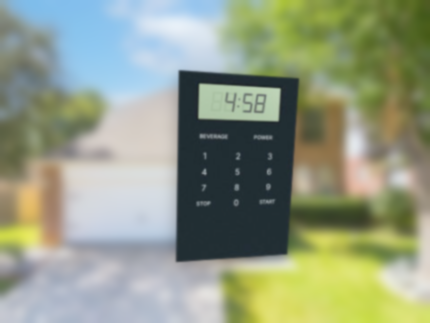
4:58
